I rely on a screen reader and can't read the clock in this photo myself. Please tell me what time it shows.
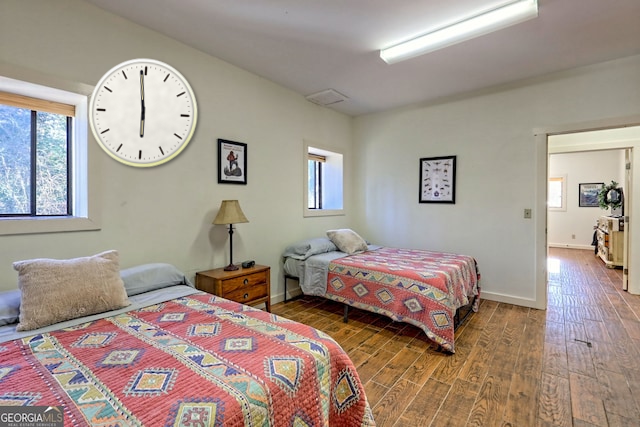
5:59
